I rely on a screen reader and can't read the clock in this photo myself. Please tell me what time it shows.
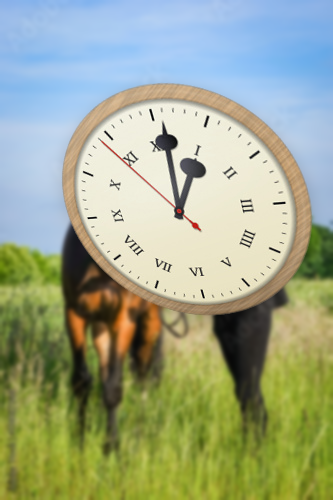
1:00:54
